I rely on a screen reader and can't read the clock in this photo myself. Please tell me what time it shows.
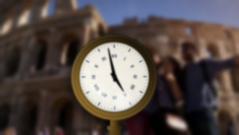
4:58
